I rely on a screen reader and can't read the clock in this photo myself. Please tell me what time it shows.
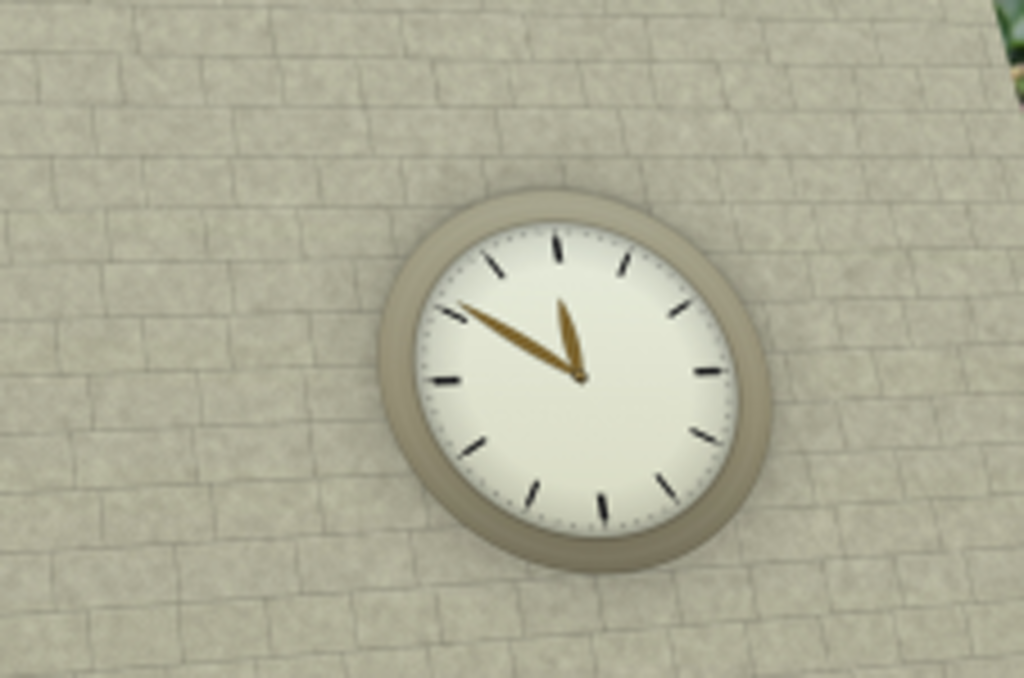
11:51
